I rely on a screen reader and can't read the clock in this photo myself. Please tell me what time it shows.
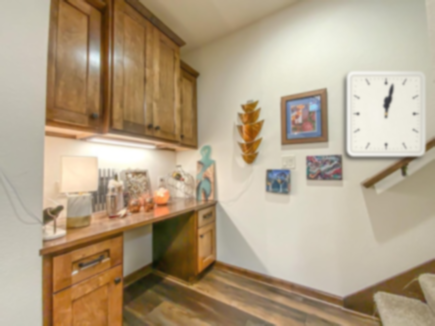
12:02
